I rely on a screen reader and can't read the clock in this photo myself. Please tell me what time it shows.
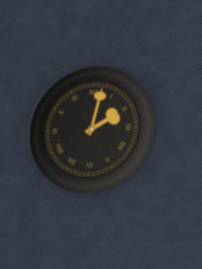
2:02
